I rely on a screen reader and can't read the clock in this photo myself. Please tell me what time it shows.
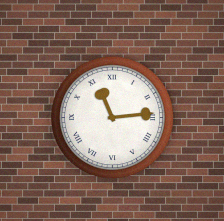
11:14
